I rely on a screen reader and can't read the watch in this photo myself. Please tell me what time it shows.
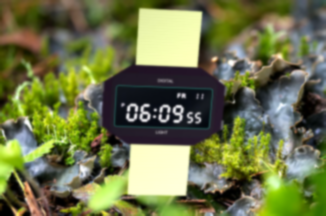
6:09:55
